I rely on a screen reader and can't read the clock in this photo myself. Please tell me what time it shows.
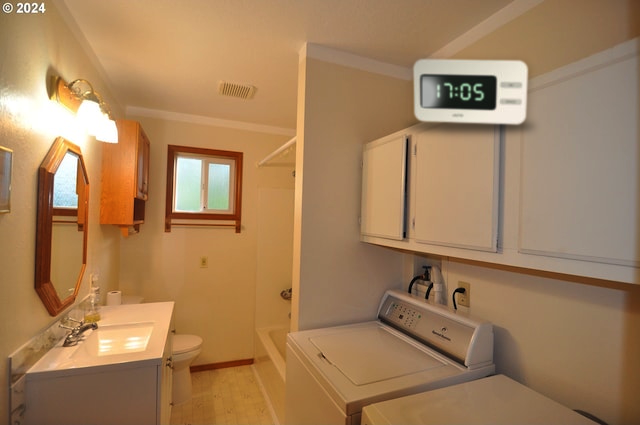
17:05
